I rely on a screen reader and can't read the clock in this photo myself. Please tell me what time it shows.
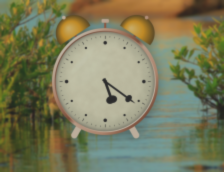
5:21
